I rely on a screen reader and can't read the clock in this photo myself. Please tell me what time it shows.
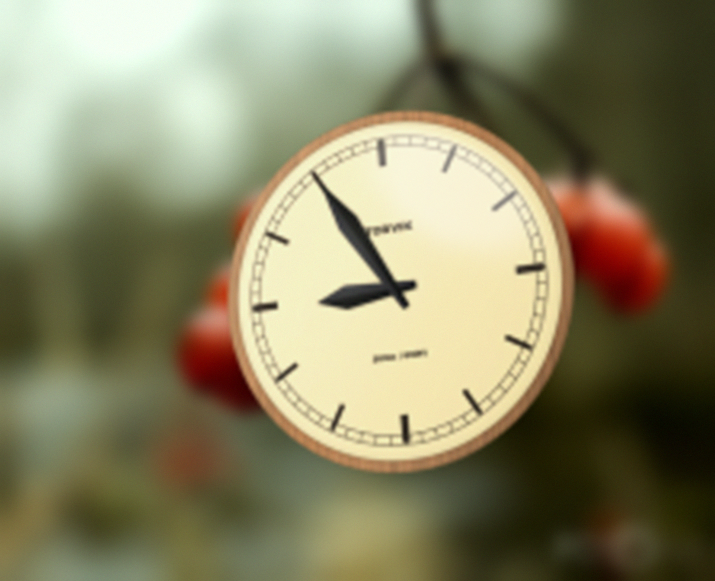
8:55
